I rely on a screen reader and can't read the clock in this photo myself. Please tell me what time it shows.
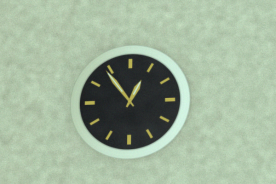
12:54
